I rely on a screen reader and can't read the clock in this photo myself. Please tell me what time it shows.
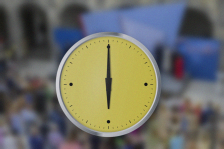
6:00
